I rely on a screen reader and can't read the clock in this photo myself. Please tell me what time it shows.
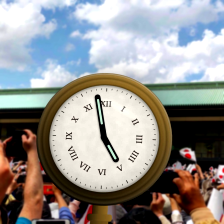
4:58
